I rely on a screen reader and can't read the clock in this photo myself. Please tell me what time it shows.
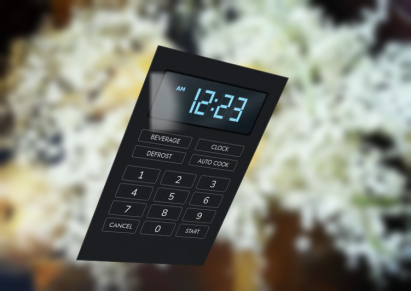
12:23
